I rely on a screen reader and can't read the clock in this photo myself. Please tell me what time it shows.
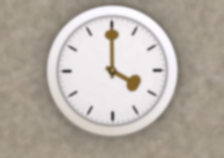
4:00
